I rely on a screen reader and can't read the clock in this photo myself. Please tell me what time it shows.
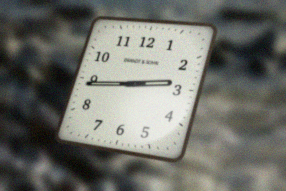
2:44
